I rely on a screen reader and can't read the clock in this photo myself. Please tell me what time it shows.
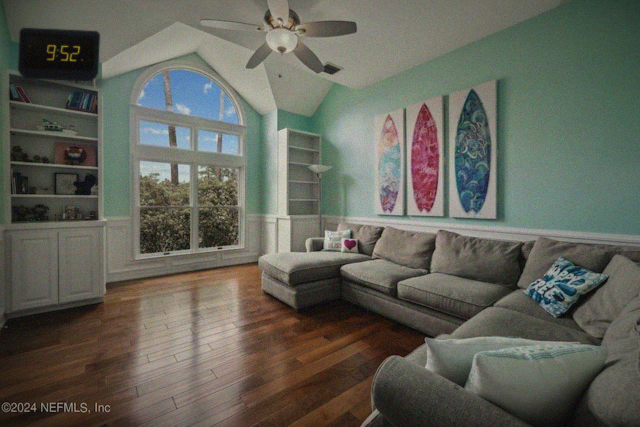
9:52
